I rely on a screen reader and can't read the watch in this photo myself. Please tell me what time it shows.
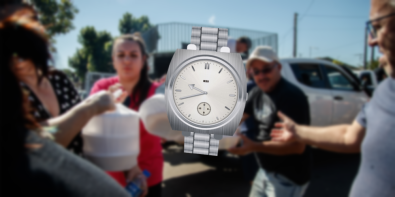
9:42
